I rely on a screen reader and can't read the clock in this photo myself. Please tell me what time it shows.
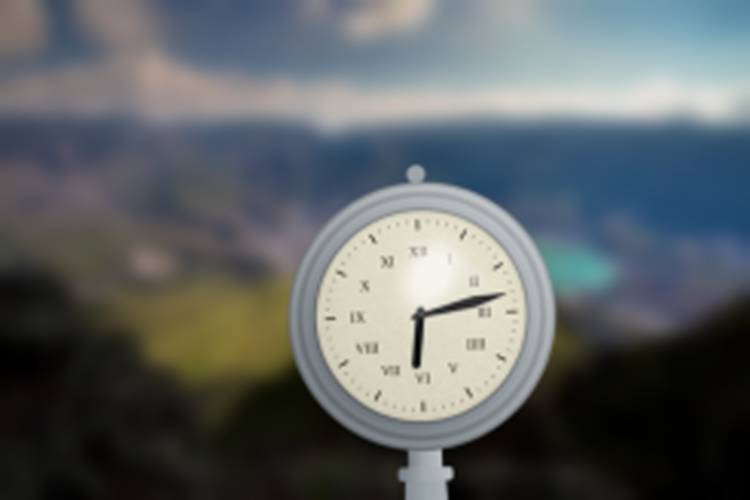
6:13
